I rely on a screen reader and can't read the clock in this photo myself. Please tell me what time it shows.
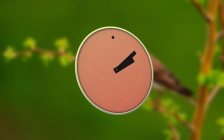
2:09
